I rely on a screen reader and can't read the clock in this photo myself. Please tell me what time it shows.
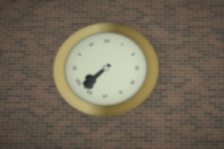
7:37
